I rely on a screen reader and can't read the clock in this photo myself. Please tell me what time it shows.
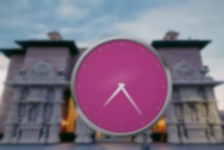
7:24
